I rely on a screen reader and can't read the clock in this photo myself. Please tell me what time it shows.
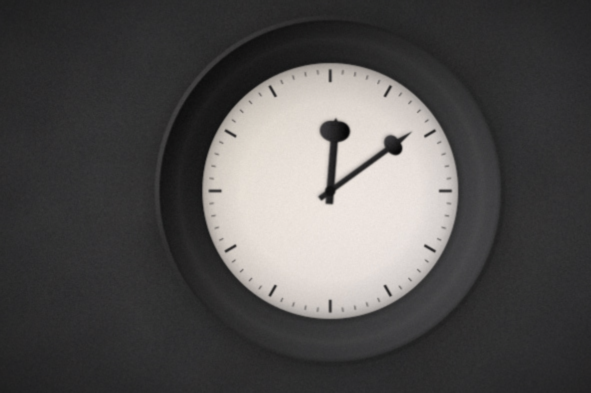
12:09
